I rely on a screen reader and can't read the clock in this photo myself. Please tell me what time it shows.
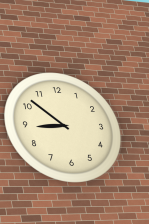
8:52
